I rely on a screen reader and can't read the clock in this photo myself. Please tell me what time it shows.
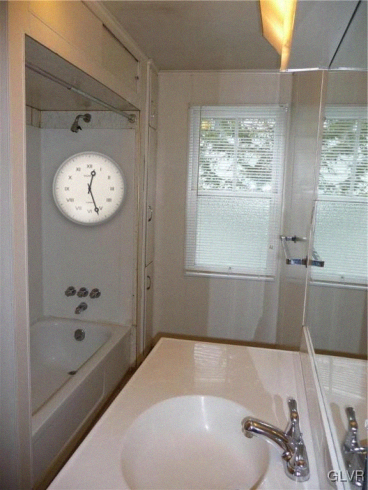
12:27
